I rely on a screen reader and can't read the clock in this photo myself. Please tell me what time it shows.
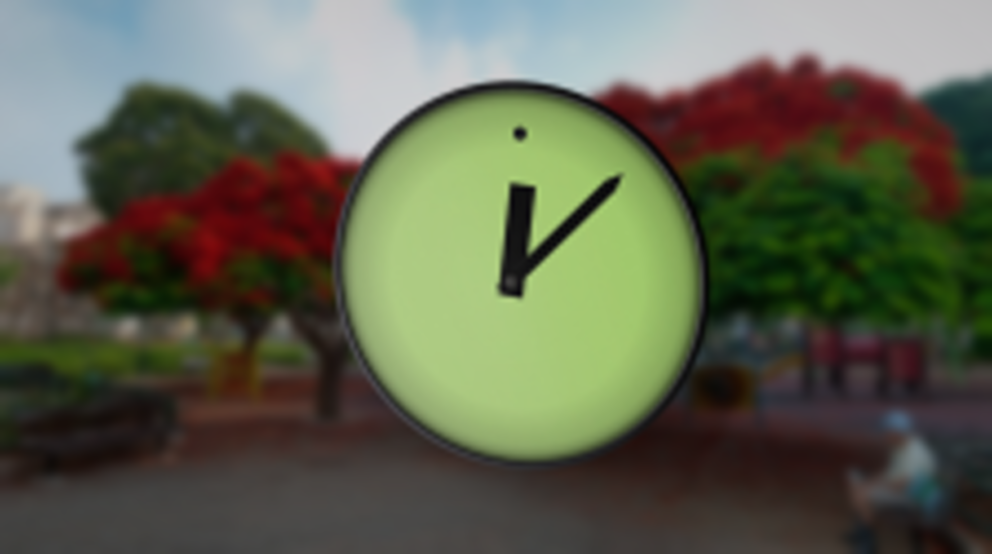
12:07
